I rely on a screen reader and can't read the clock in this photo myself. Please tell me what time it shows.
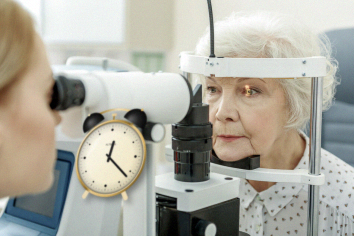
12:22
